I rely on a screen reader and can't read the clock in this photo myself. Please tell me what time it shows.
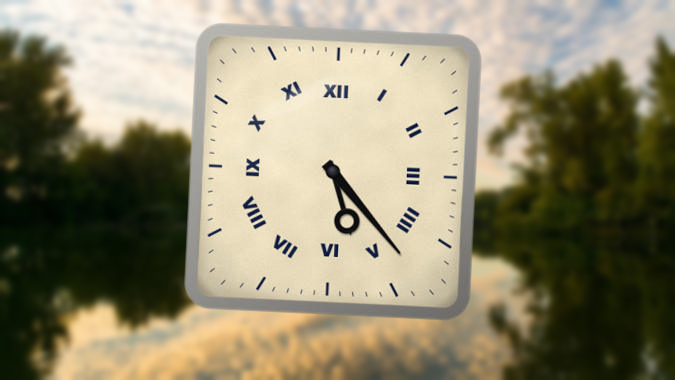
5:23
